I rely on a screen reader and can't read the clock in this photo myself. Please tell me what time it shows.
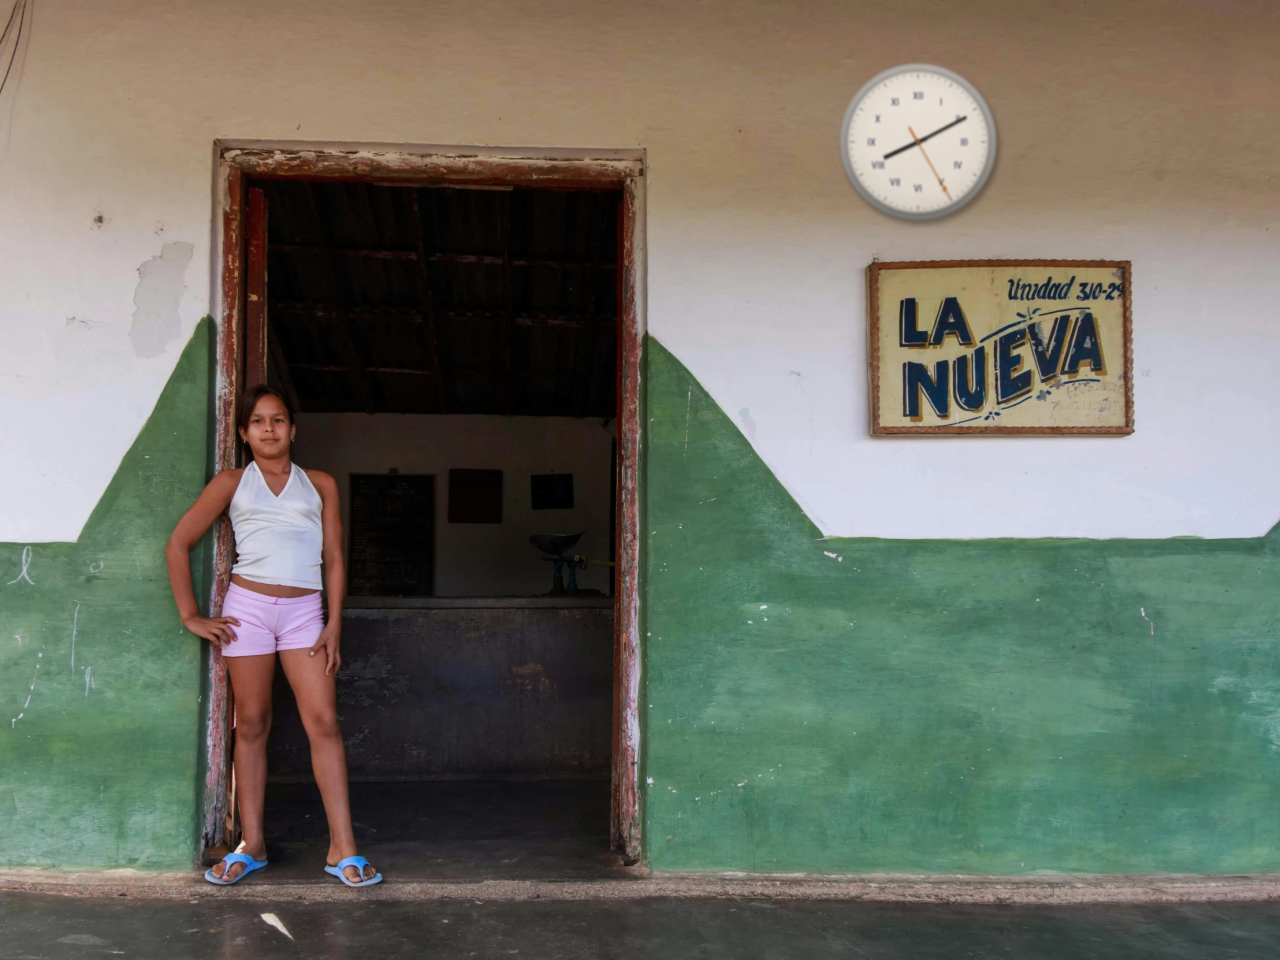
8:10:25
